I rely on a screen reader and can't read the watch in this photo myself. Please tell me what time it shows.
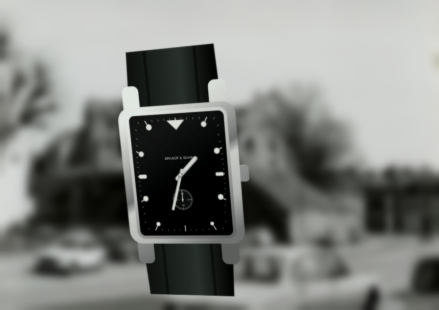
1:33
